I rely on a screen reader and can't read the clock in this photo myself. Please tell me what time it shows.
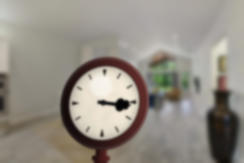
3:16
